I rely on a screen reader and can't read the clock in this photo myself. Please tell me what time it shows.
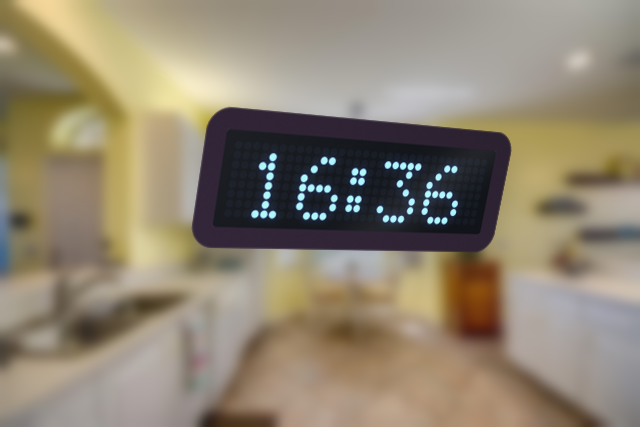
16:36
